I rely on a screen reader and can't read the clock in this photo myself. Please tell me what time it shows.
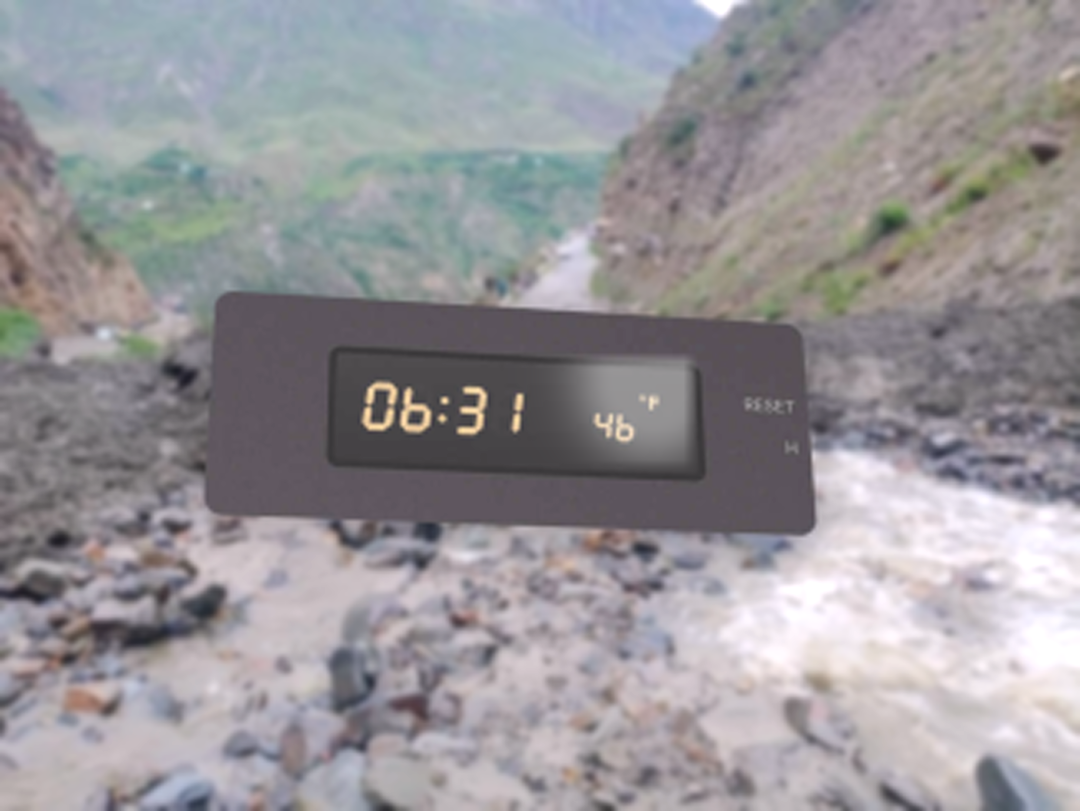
6:31
